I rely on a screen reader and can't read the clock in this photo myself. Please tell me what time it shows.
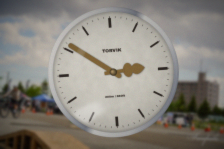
2:51
